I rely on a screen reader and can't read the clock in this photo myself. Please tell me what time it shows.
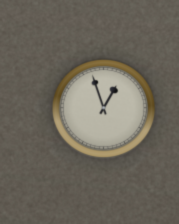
12:57
